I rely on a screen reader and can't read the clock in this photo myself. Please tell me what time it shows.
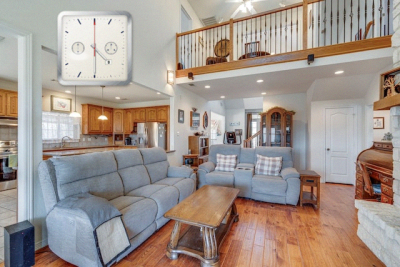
4:30
